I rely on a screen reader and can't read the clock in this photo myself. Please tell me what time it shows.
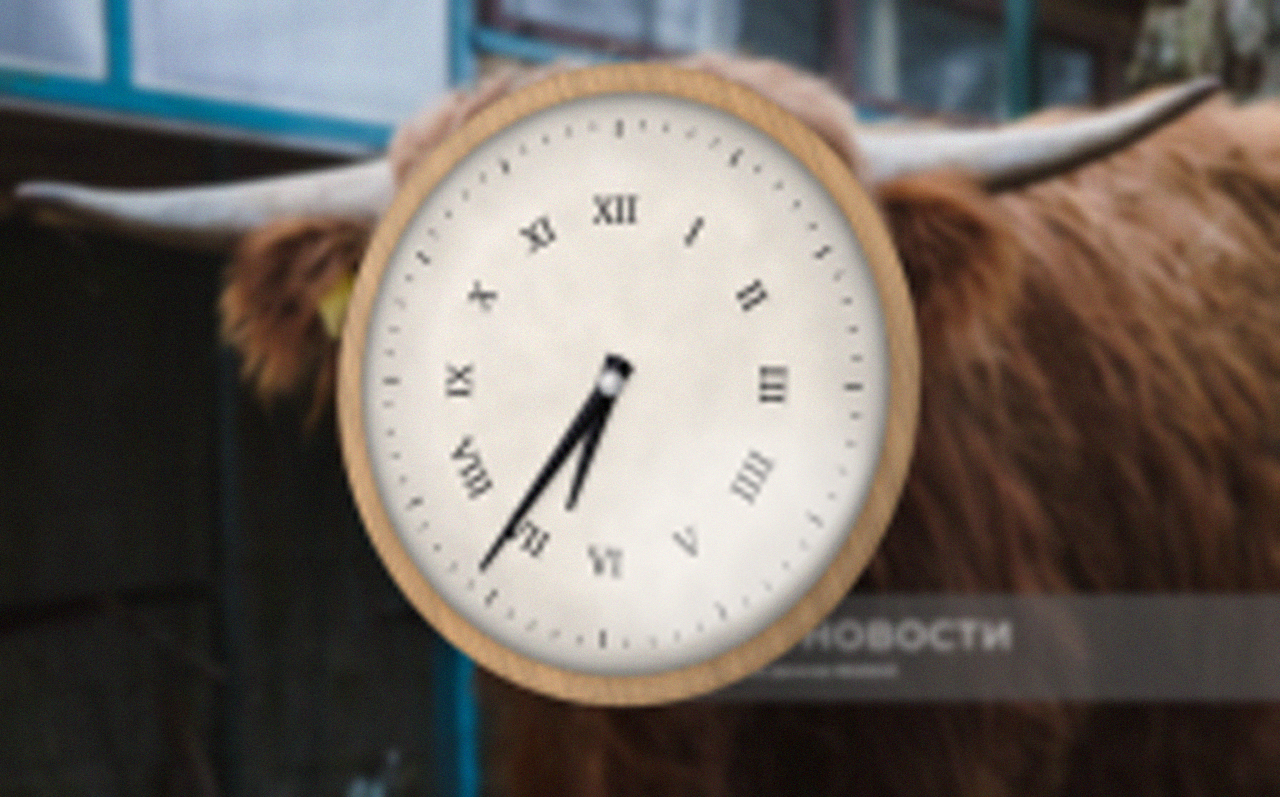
6:36
